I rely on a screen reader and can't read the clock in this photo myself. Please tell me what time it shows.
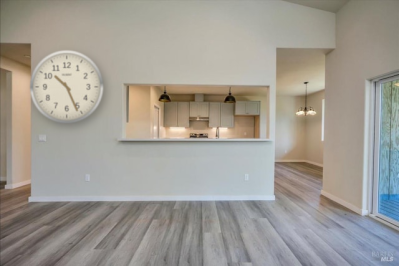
10:26
